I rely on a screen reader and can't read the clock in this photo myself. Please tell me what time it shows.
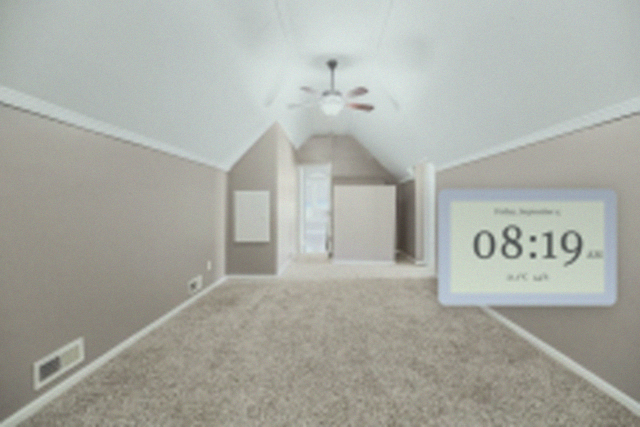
8:19
